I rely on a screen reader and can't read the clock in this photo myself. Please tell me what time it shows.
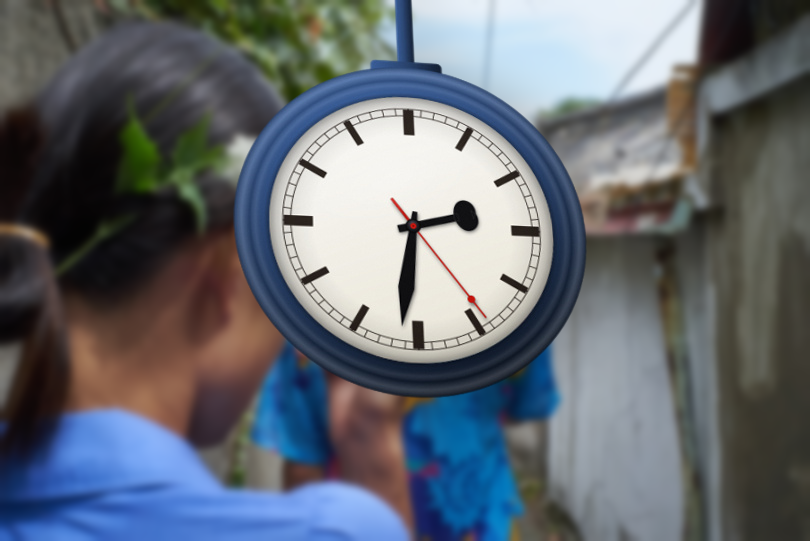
2:31:24
